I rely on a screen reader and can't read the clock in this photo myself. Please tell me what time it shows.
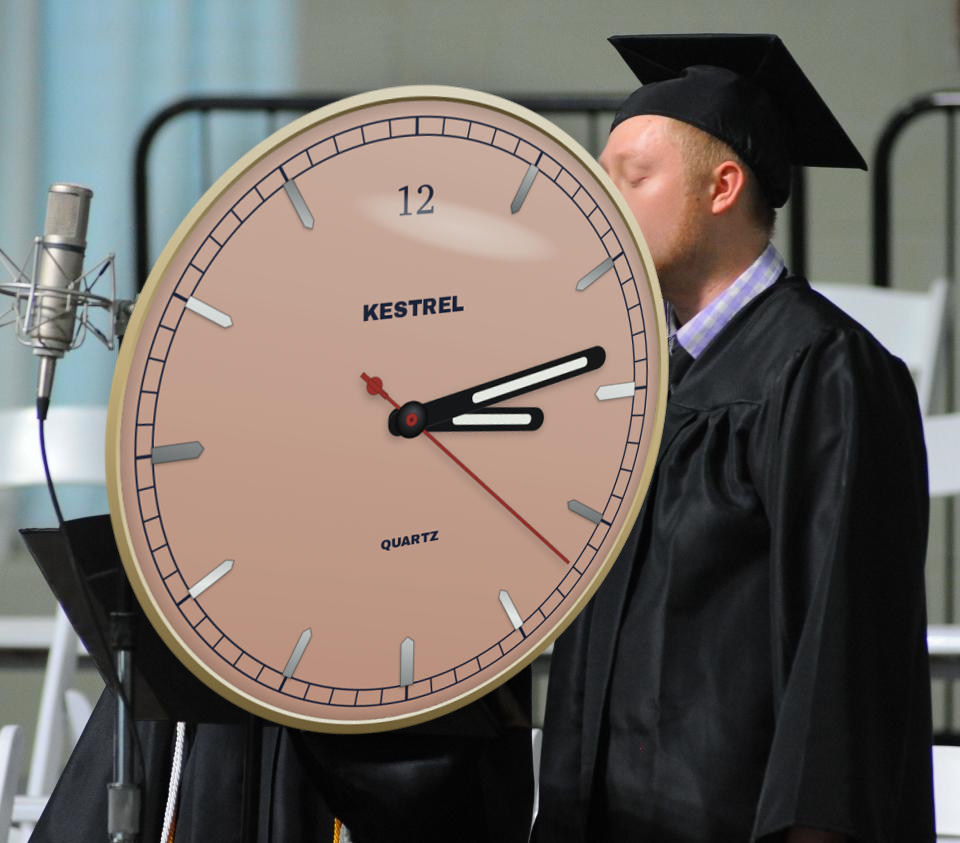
3:13:22
